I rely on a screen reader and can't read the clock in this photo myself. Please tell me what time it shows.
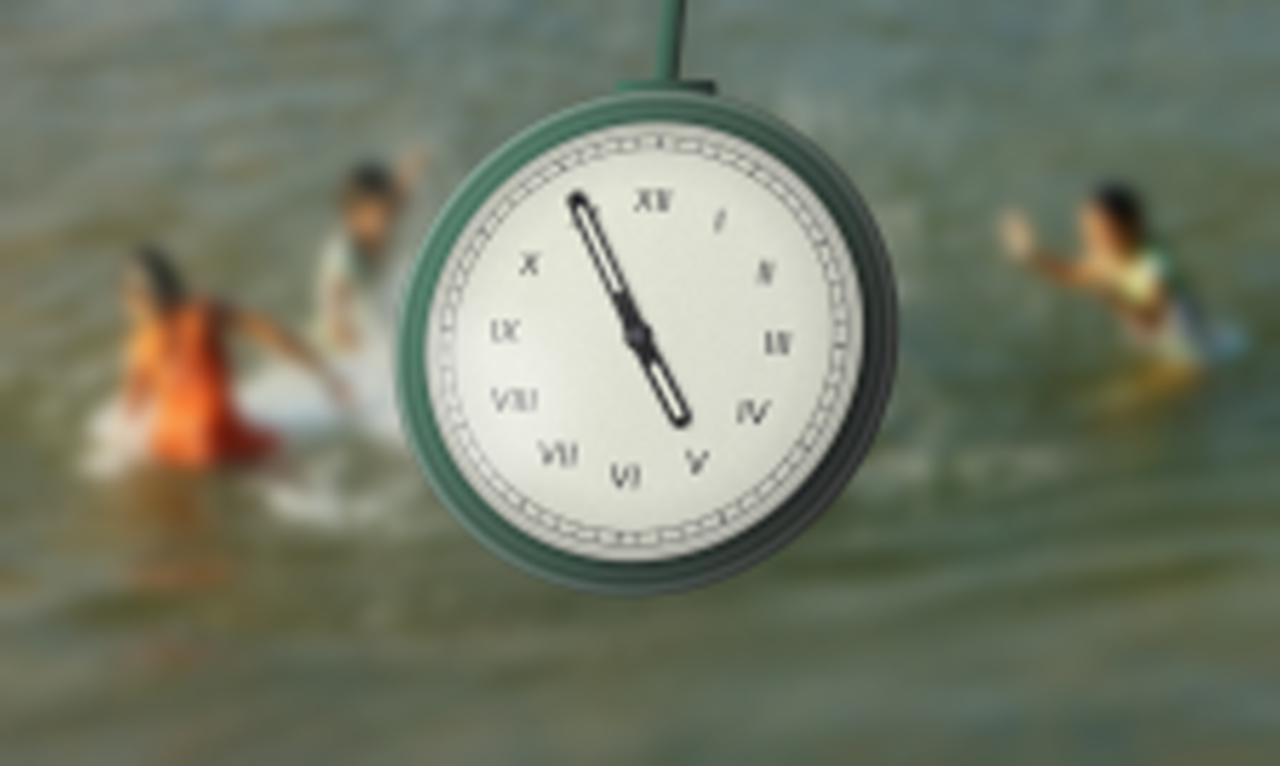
4:55
